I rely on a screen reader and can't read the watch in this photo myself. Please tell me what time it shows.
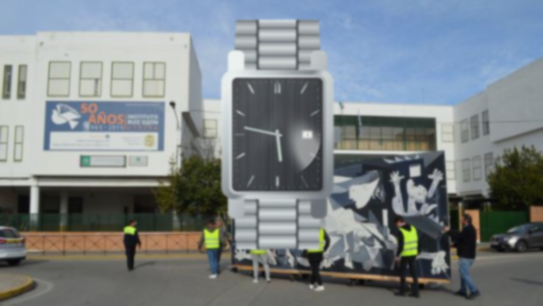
5:47
